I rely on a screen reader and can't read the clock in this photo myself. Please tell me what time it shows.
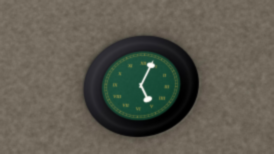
5:03
